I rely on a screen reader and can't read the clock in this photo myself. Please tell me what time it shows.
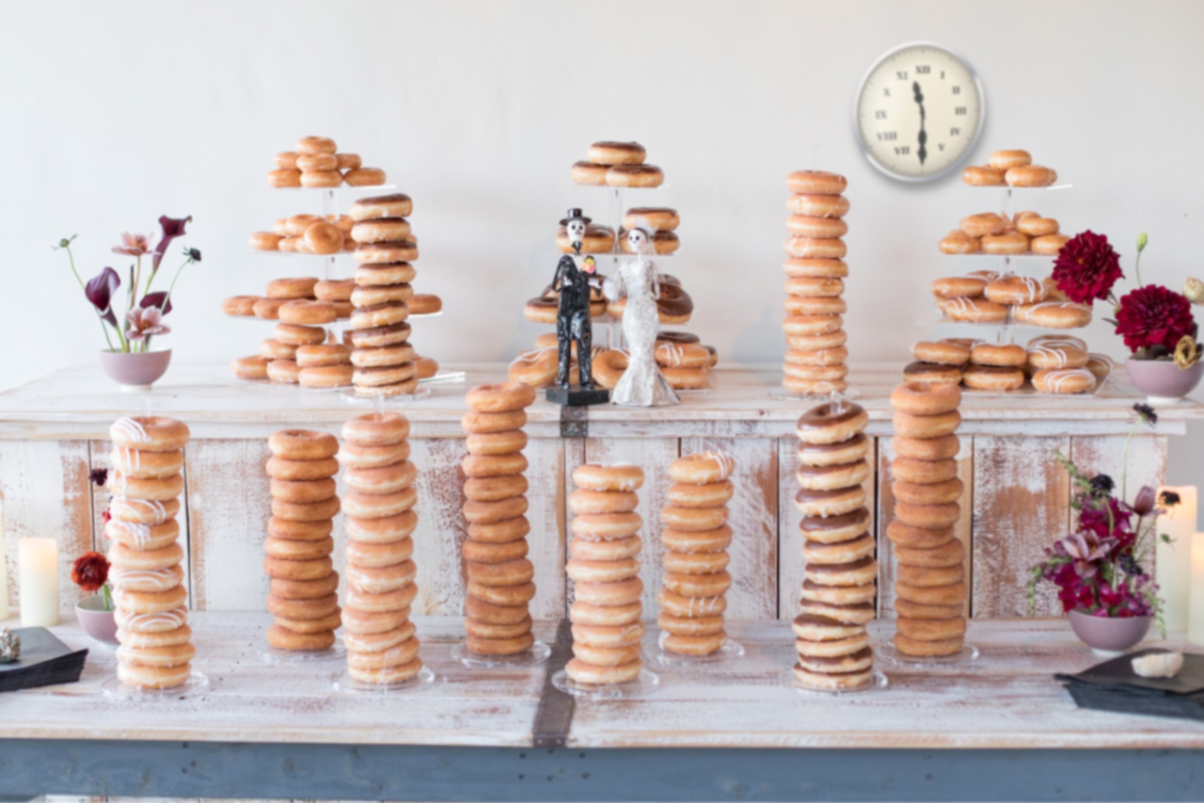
11:30
